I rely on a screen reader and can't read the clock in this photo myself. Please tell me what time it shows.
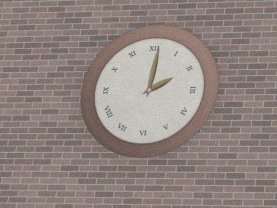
2:01
